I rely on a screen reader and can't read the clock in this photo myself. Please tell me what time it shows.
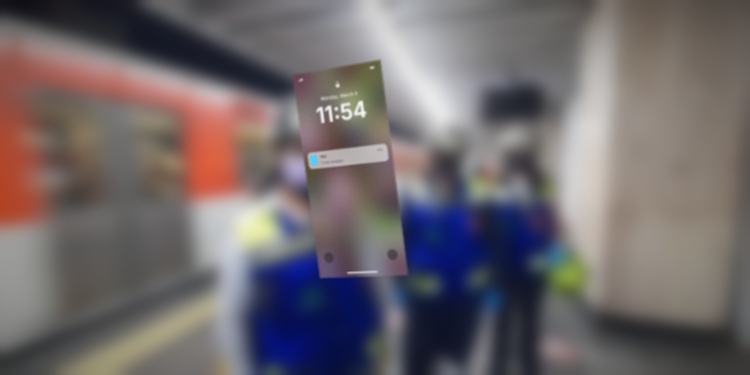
11:54
